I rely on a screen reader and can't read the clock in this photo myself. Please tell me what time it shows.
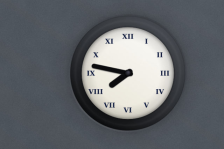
7:47
